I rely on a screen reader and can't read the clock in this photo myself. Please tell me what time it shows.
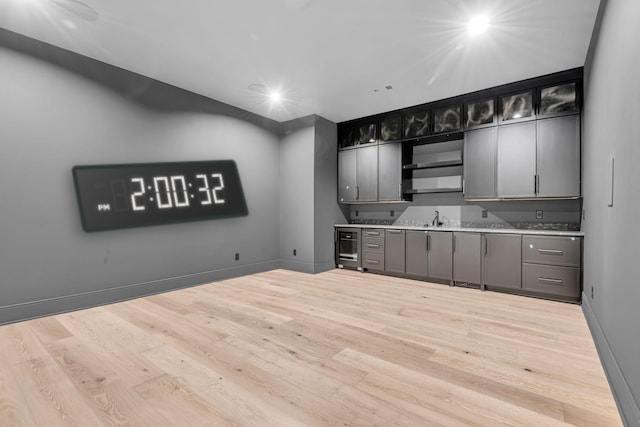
2:00:32
